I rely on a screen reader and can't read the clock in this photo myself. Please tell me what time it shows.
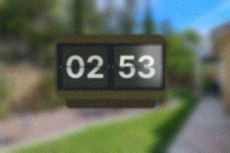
2:53
